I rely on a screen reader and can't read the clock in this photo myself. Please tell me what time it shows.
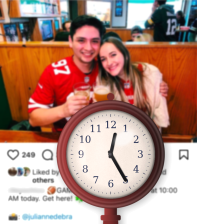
12:25
